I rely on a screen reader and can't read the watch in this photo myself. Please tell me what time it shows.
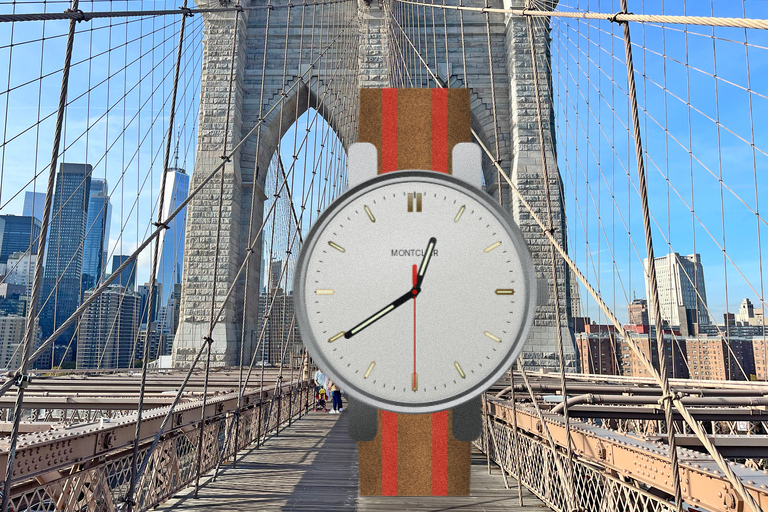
12:39:30
